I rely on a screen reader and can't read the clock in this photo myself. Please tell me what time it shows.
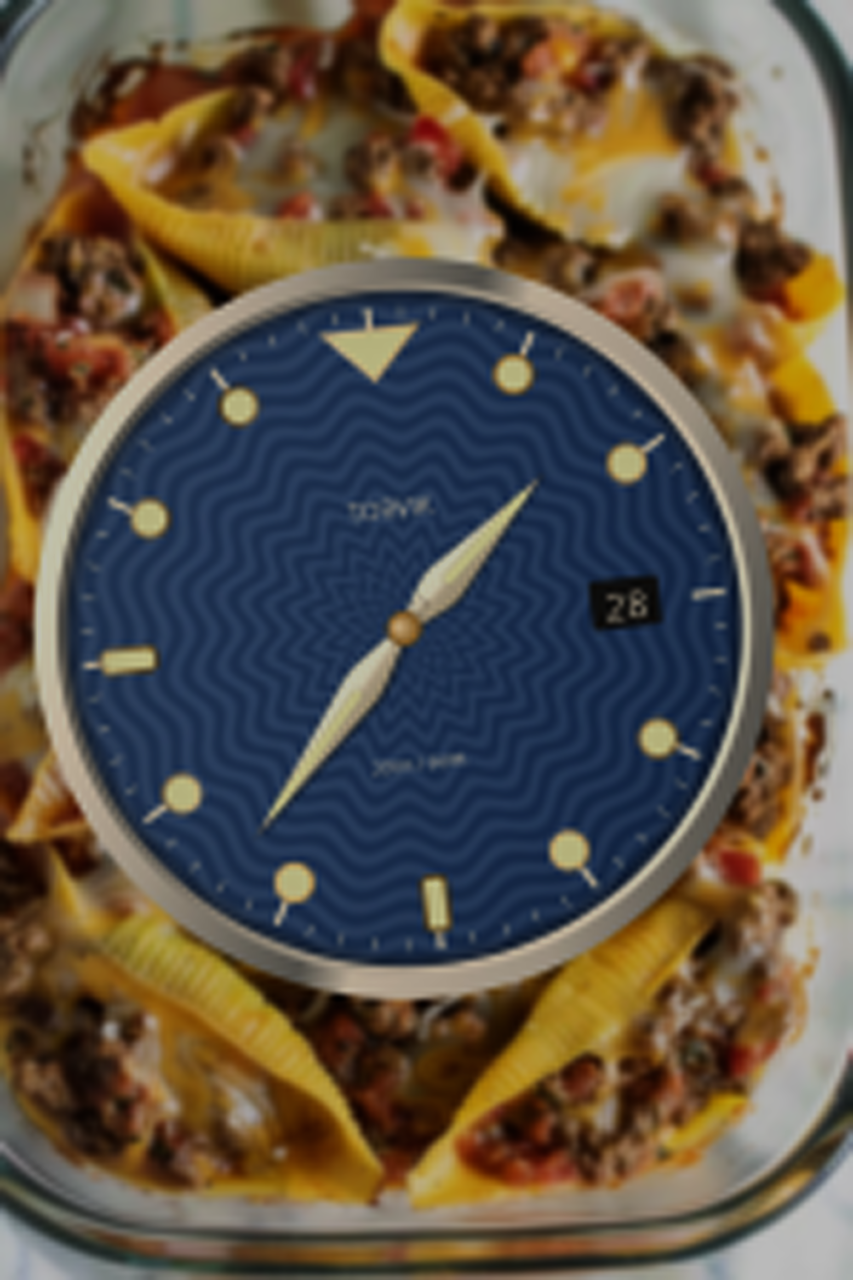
1:37
